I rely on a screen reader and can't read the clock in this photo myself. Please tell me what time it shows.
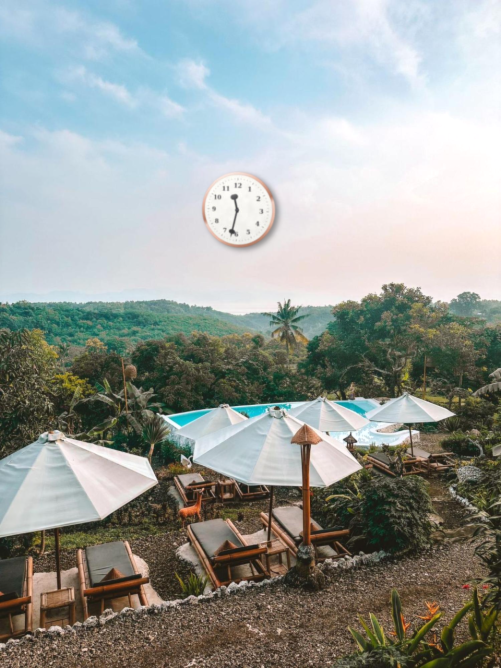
11:32
